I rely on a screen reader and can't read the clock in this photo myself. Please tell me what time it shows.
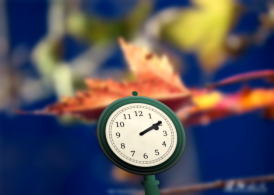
2:10
